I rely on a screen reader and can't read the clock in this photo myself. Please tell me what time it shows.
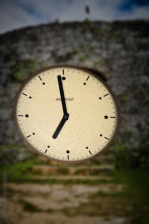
6:59
